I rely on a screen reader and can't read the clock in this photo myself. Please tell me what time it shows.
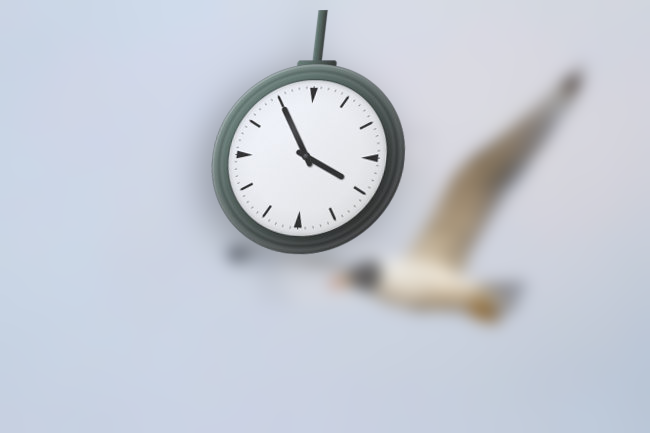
3:55
